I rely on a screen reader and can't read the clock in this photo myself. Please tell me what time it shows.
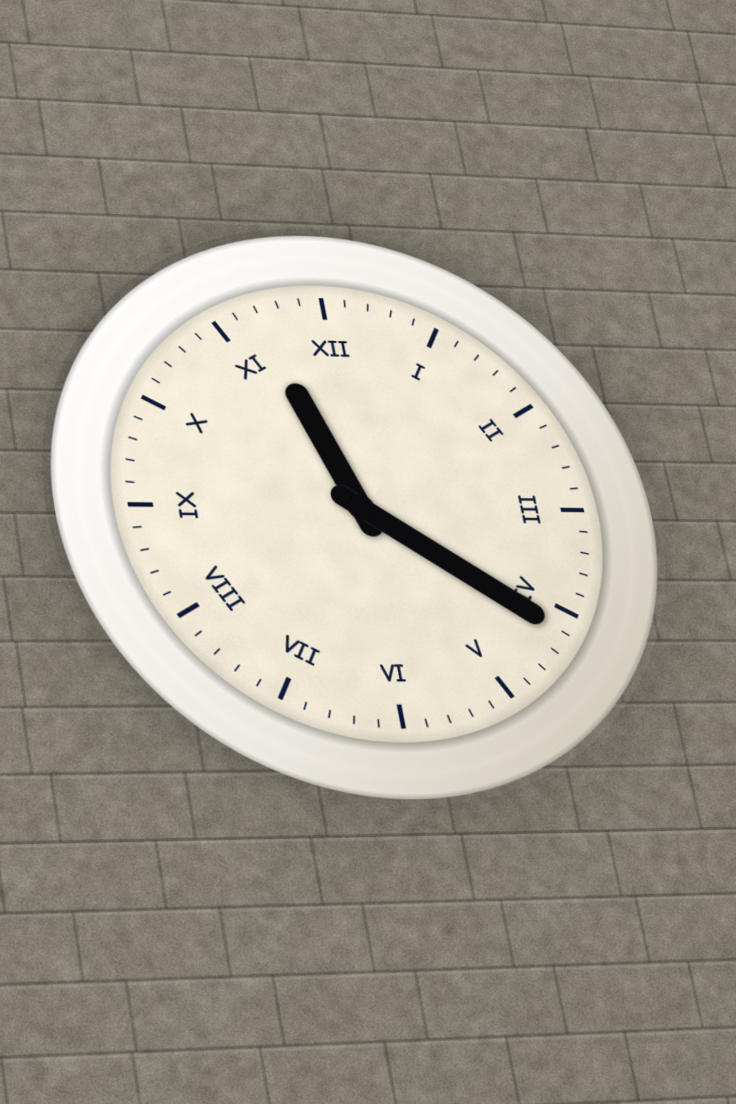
11:21
